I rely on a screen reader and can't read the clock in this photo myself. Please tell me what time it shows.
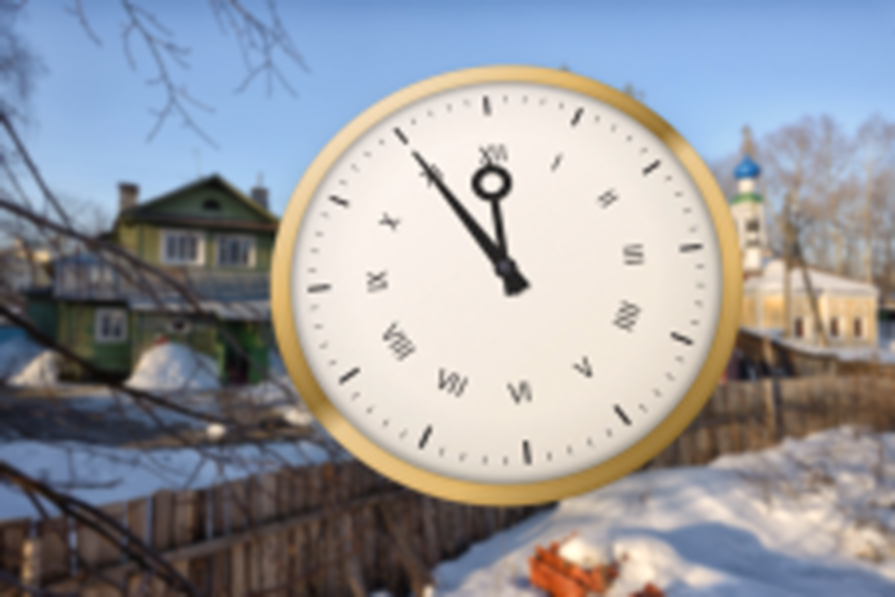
11:55
